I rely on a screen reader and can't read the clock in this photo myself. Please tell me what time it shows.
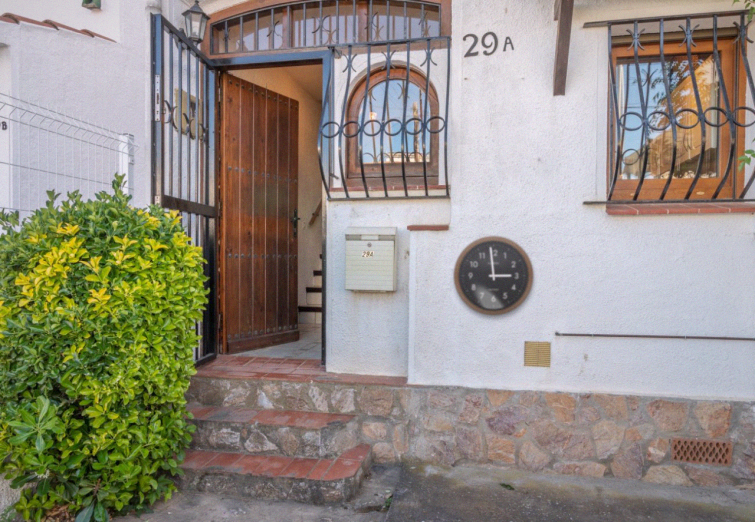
2:59
